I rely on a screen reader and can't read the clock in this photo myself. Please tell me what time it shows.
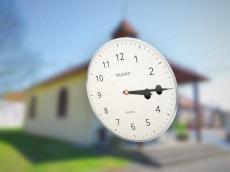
3:15
